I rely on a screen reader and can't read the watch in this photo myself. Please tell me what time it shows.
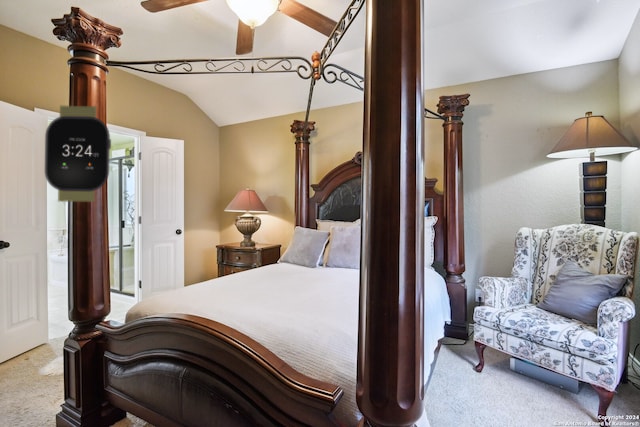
3:24
